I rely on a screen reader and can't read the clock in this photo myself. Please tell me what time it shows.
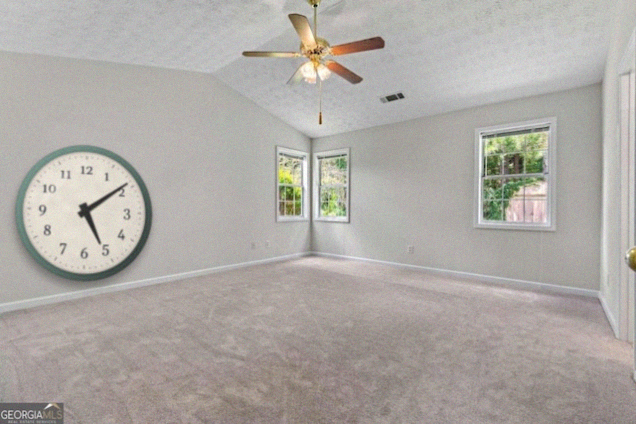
5:09
